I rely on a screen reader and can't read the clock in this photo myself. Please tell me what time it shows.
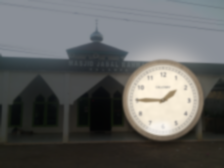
1:45
